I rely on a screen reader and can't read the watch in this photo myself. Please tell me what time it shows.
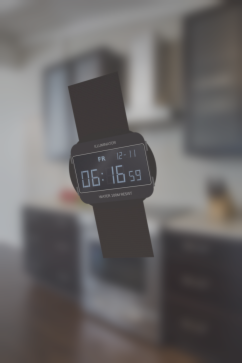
6:16:59
